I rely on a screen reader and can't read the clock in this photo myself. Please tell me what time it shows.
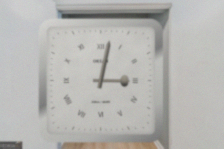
3:02
